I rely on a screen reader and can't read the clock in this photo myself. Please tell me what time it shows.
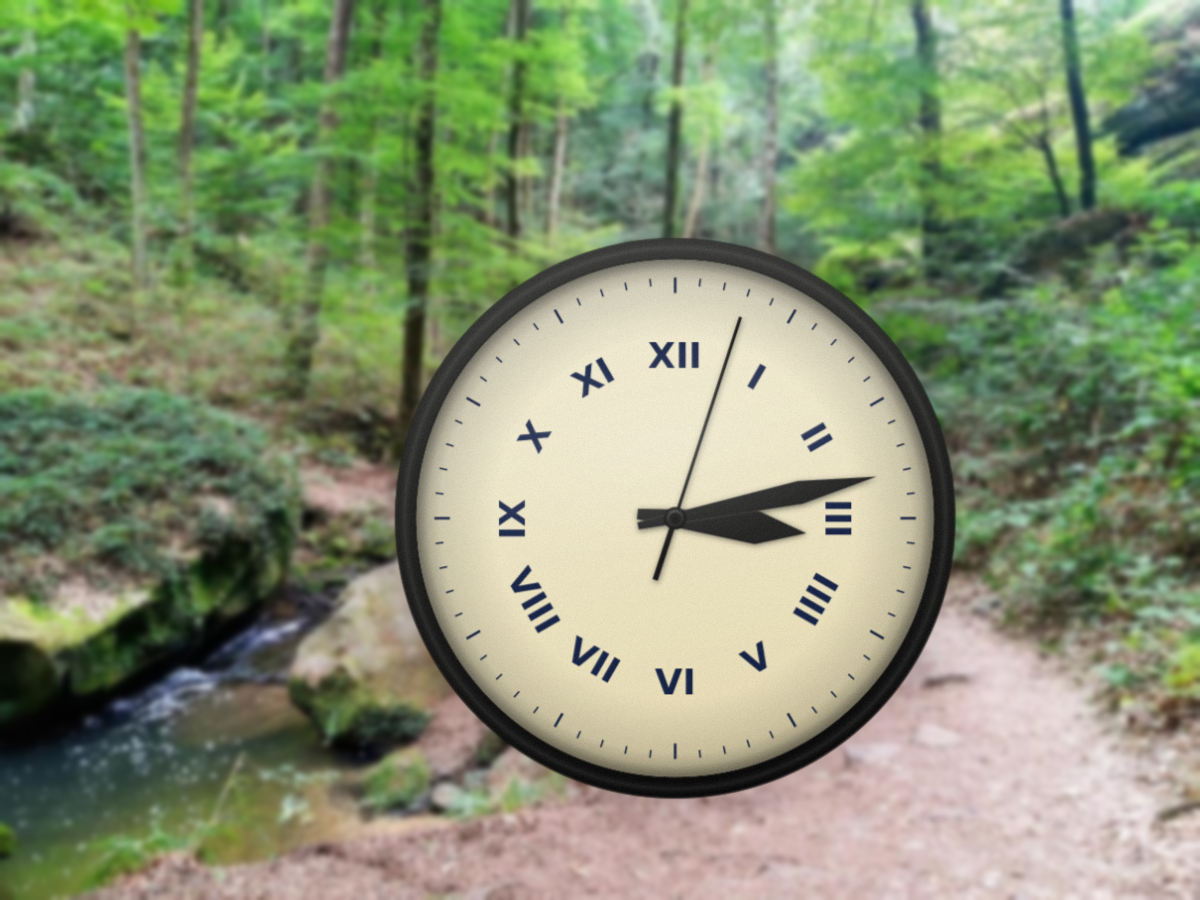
3:13:03
